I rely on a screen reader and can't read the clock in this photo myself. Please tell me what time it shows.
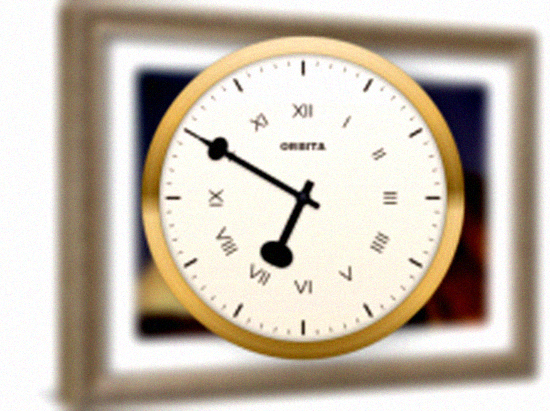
6:50
